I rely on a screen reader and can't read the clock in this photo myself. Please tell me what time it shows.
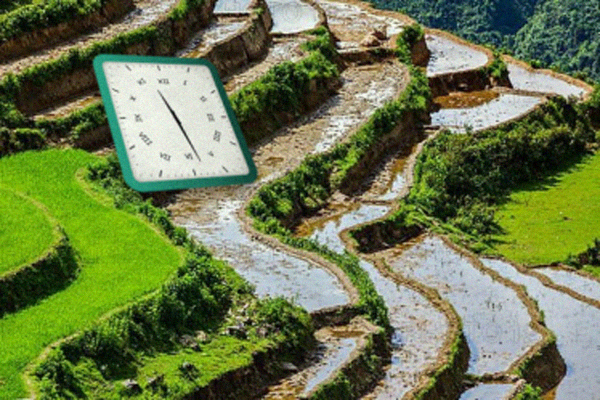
11:28
